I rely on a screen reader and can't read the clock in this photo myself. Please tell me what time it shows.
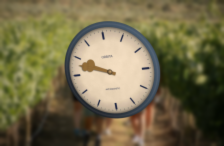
9:48
